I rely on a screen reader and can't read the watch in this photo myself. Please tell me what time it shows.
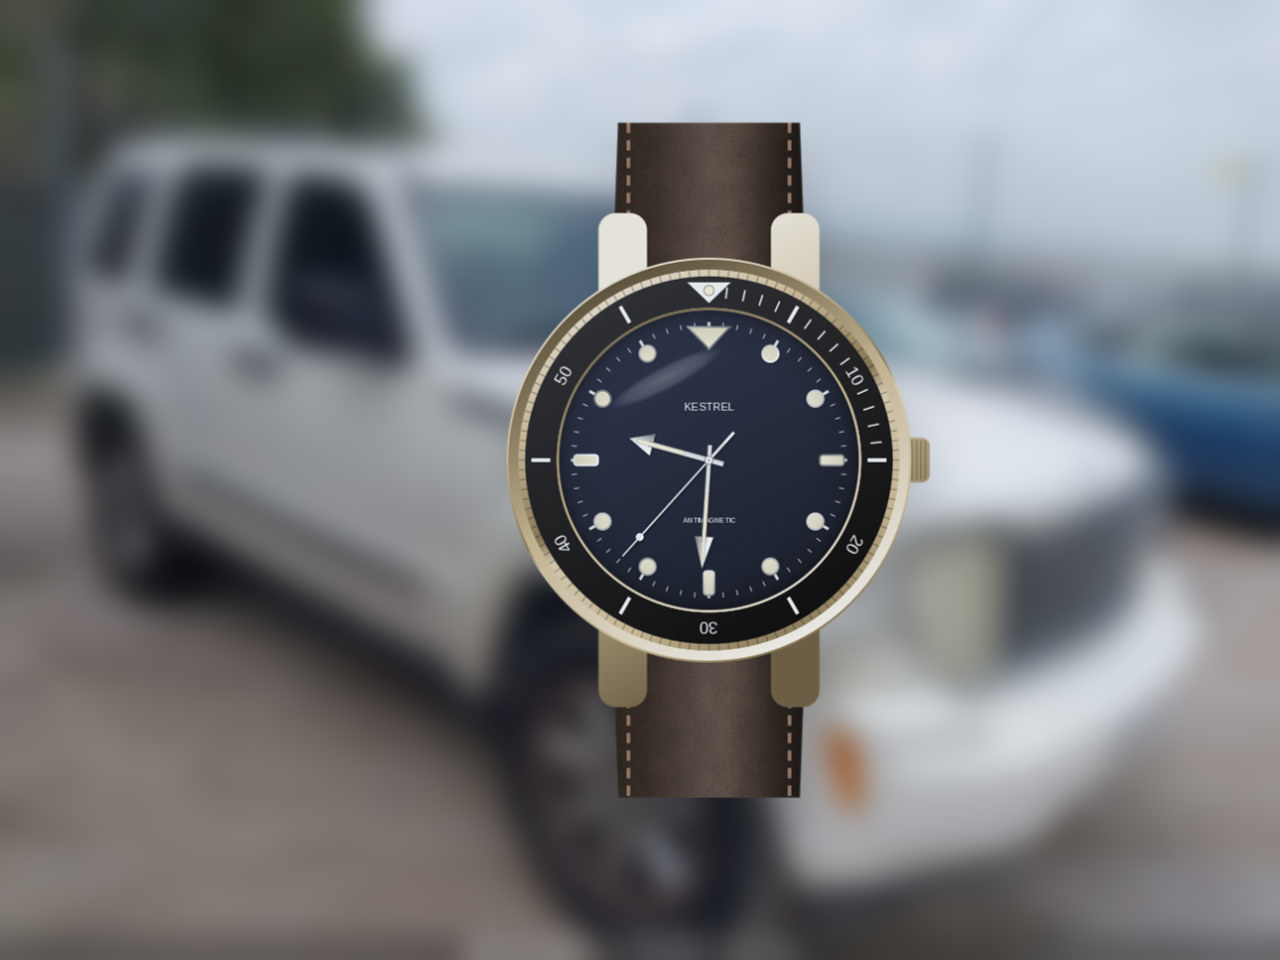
9:30:37
